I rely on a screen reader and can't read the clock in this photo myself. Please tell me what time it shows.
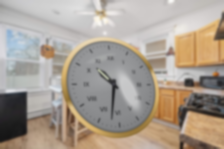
10:32
